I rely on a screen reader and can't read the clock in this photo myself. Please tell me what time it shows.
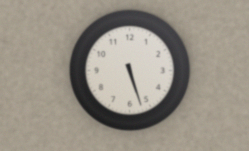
5:27
